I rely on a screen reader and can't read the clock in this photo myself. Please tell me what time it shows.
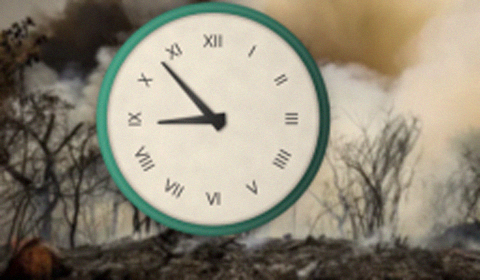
8:53
